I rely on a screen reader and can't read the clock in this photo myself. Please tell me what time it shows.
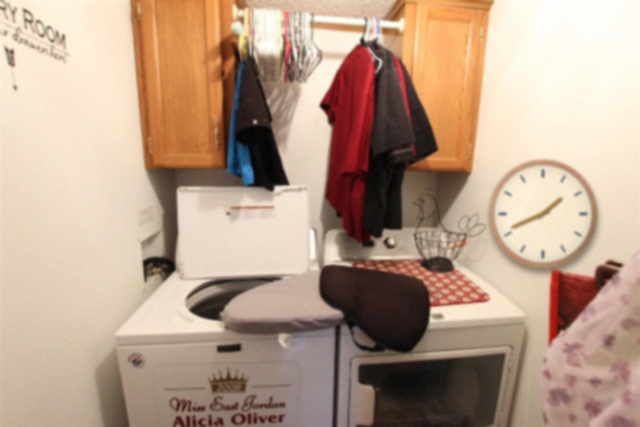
1:41
